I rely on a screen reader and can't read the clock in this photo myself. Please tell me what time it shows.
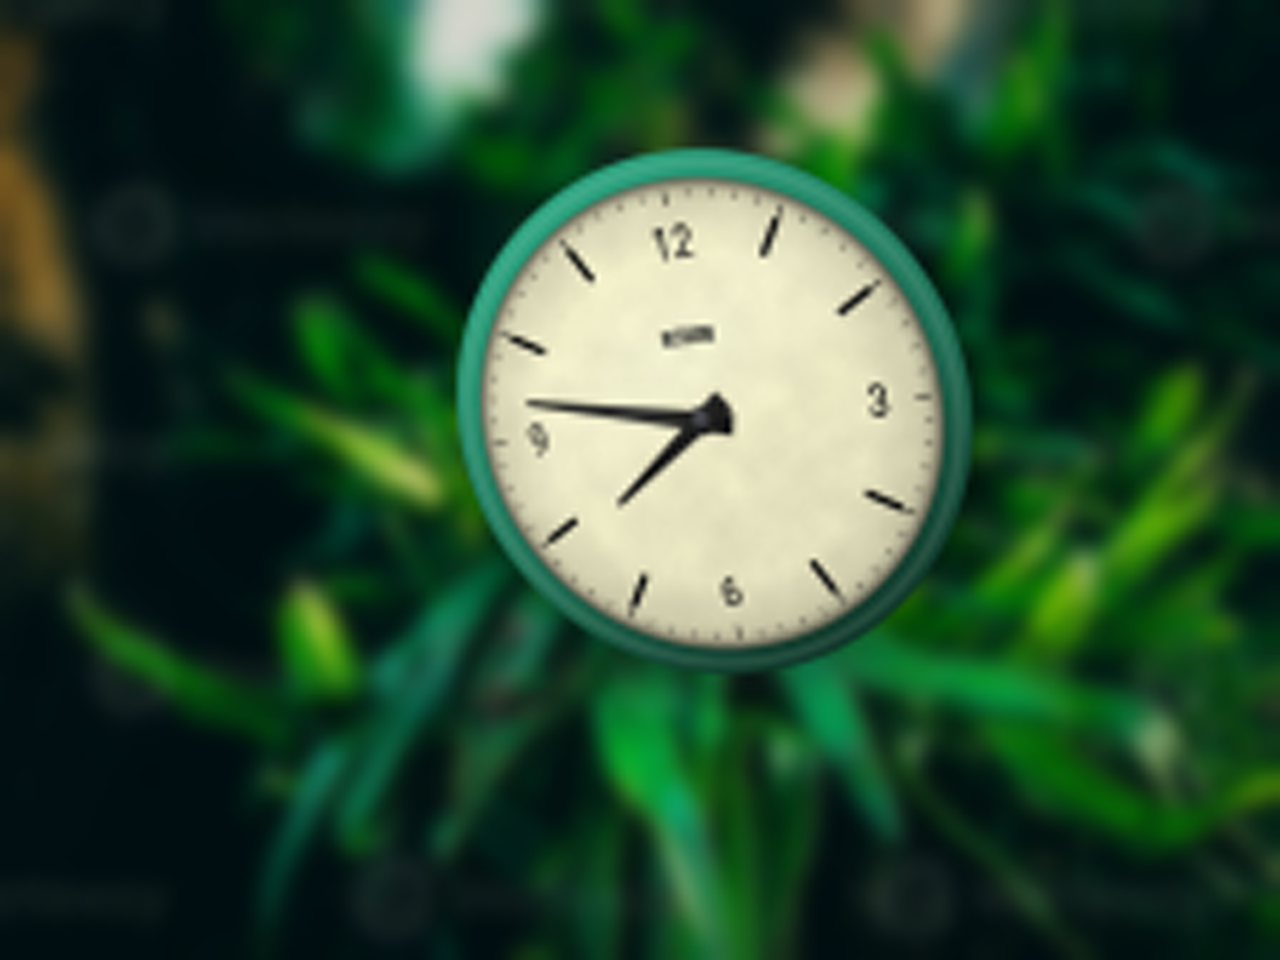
7:47
